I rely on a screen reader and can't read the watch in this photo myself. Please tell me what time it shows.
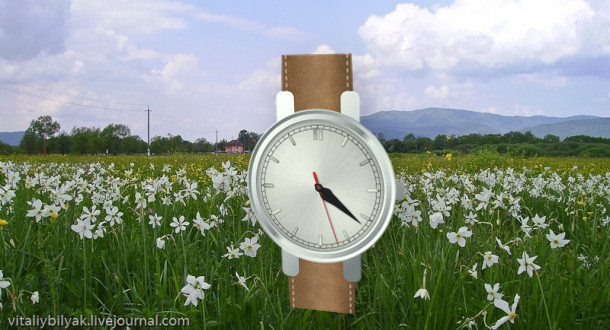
4:21:27
